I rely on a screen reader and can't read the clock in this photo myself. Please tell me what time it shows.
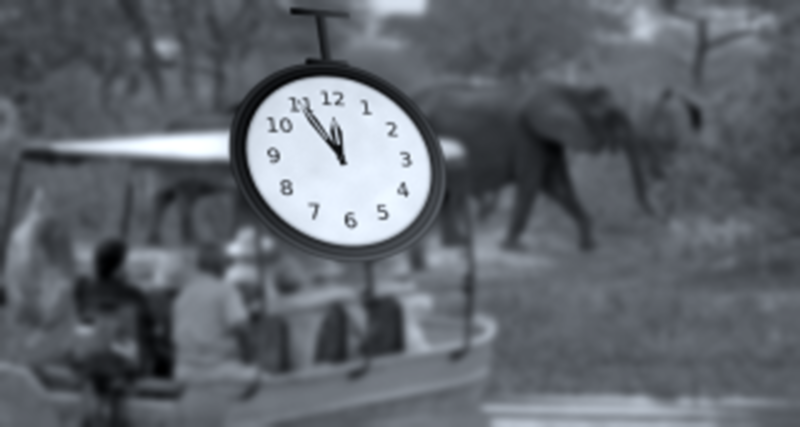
11:55
